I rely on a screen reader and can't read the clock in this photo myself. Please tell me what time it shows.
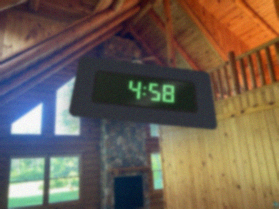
4:58
